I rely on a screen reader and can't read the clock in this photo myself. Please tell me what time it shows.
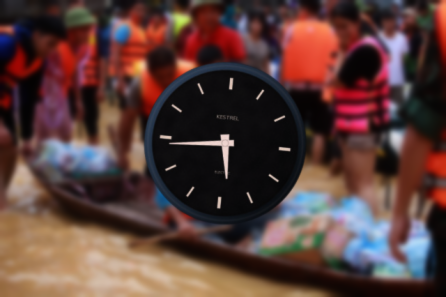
5:44
